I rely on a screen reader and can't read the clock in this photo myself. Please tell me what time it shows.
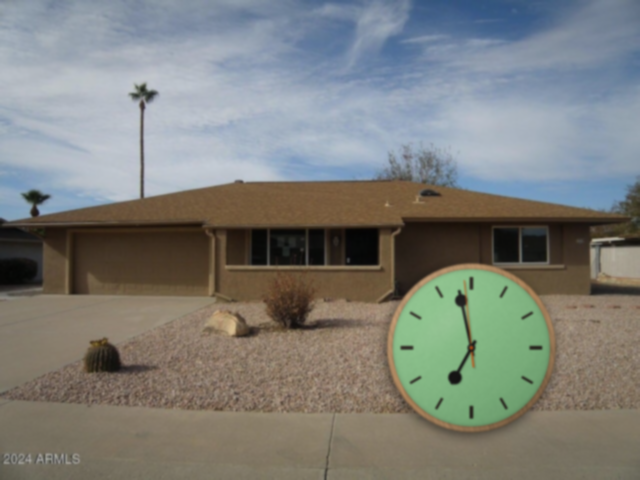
6:57:59
